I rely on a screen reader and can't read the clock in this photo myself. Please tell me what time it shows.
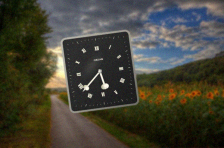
5:38
